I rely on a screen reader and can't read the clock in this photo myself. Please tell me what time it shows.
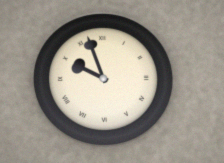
9:57
